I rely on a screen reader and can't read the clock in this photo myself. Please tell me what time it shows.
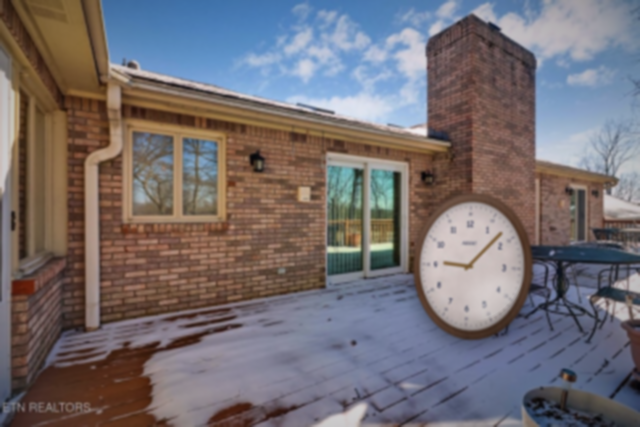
9:08
